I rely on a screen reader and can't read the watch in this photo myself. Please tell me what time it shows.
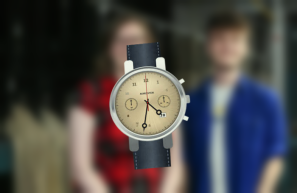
4:32
